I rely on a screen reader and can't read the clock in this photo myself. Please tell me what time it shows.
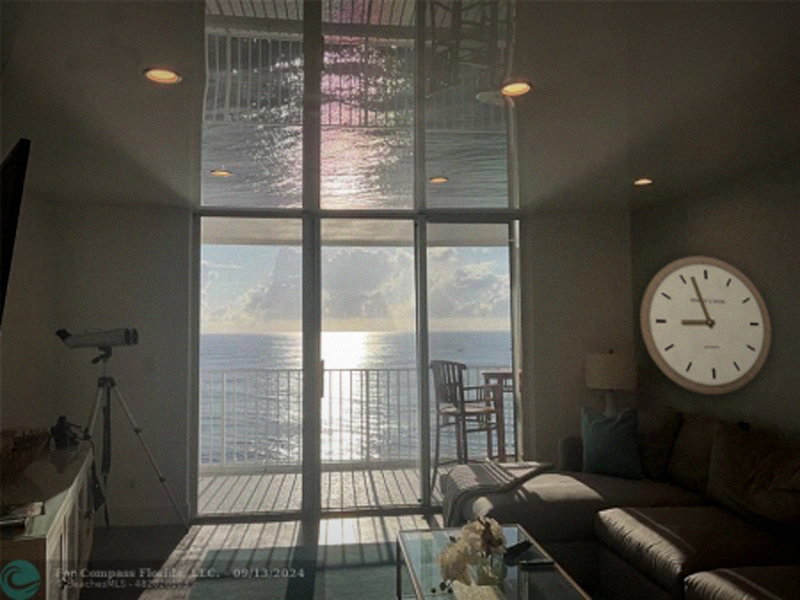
8:57
